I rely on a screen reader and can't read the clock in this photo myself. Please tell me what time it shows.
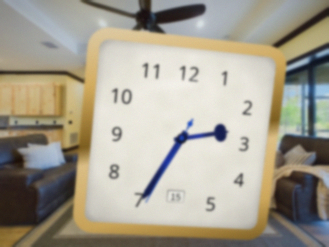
2:34:34
